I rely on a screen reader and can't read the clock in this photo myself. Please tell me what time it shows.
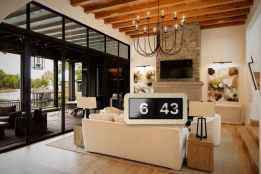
6:43
